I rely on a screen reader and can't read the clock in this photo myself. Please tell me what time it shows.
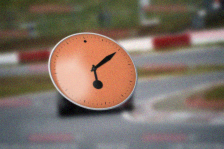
6:10
